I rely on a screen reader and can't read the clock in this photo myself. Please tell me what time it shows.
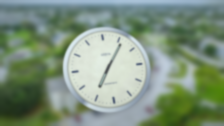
7:06
